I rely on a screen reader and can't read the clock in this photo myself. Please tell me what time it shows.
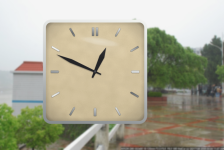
12:49
